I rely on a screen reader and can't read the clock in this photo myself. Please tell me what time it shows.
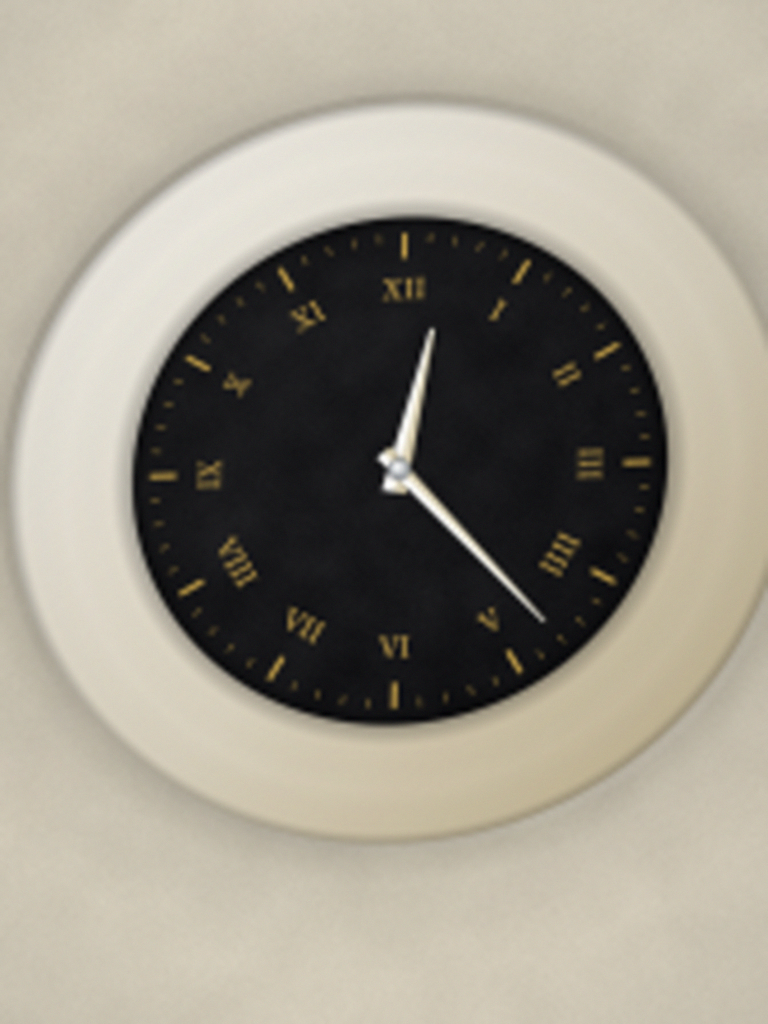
12:23
